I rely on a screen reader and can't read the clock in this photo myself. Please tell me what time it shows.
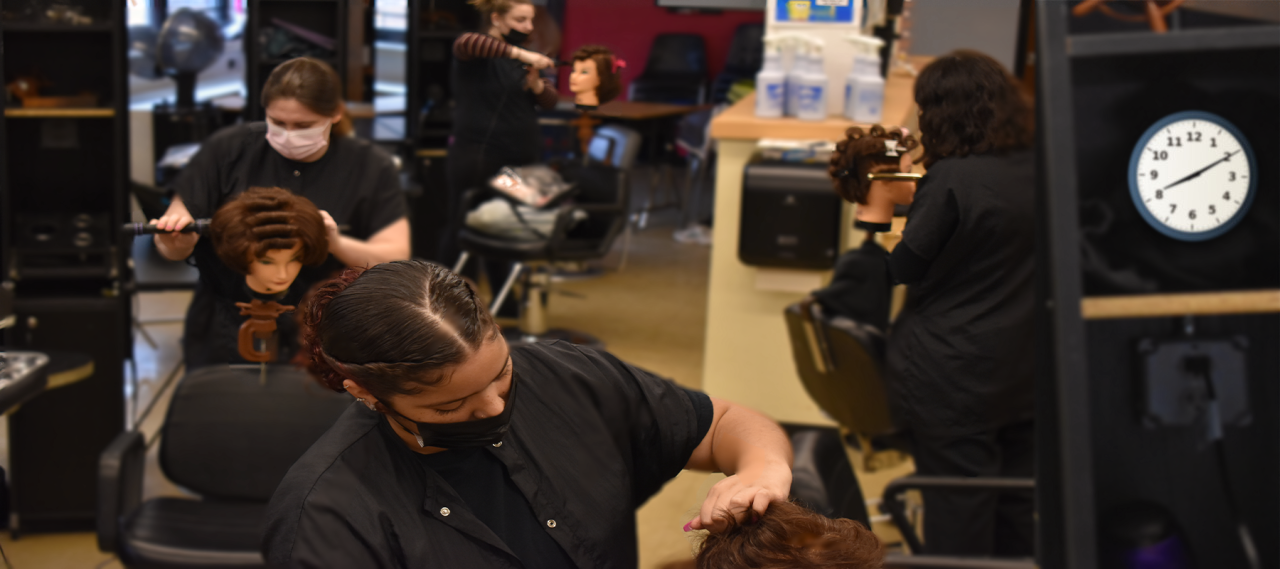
8:10
